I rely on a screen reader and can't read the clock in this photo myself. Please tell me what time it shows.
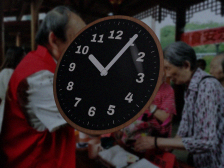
10:05
